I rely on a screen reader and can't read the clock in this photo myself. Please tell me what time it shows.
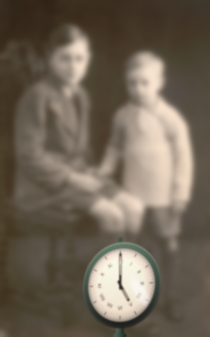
5:00
